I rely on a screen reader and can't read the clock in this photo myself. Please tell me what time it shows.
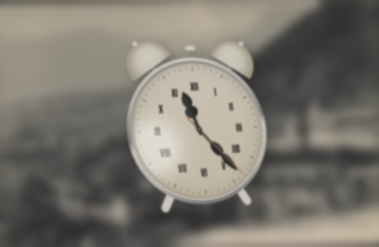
11:23:23
